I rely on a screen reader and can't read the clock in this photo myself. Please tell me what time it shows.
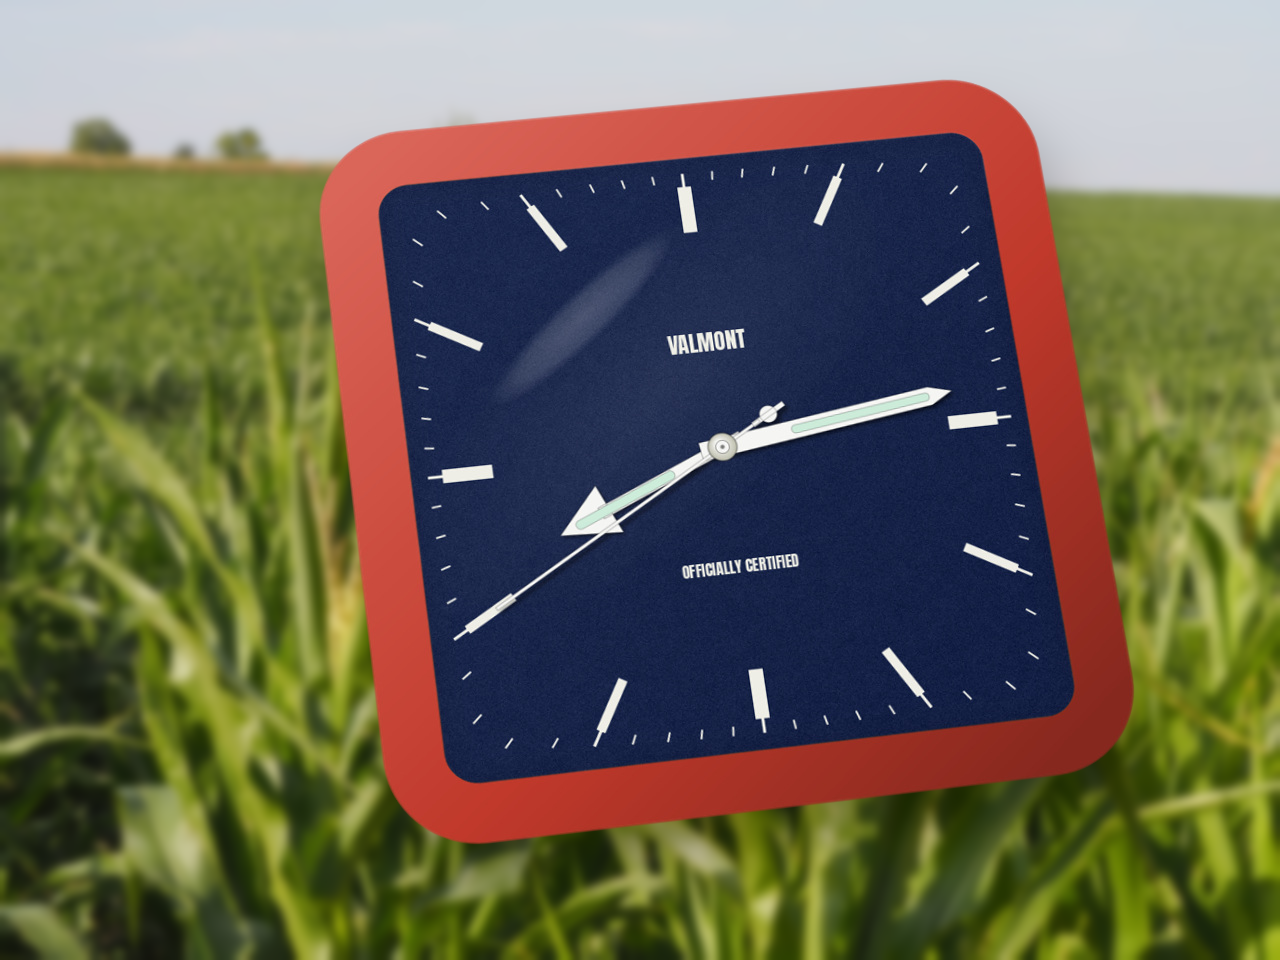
8:13:40
